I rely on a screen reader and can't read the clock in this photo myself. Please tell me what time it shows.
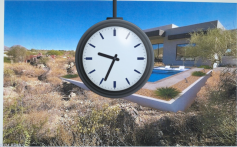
9:34
